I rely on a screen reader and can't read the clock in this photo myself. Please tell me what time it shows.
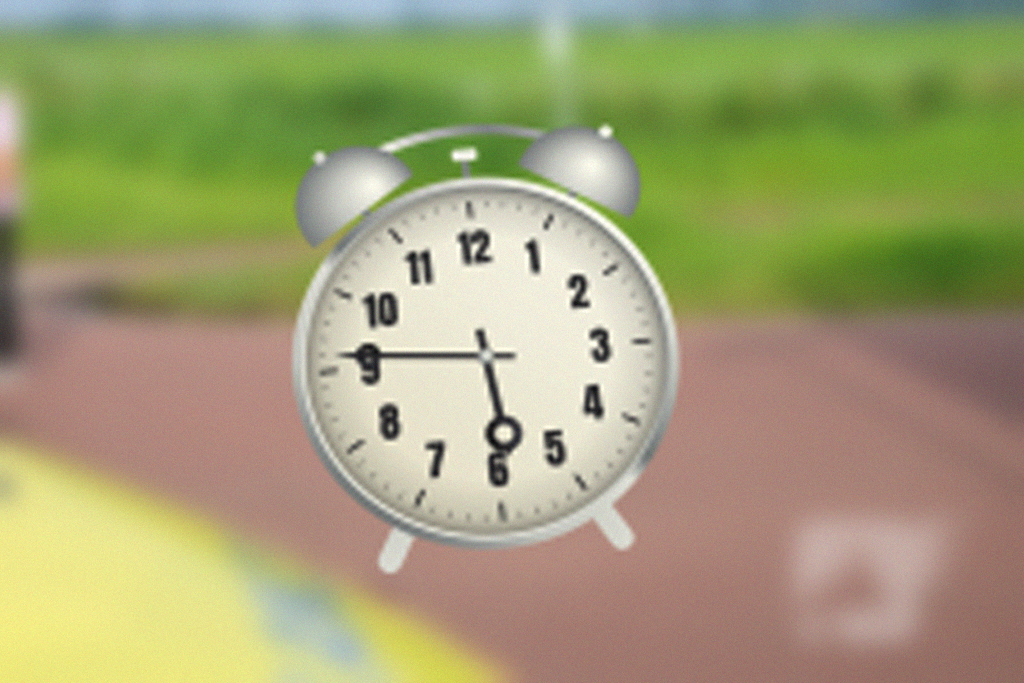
5:46
